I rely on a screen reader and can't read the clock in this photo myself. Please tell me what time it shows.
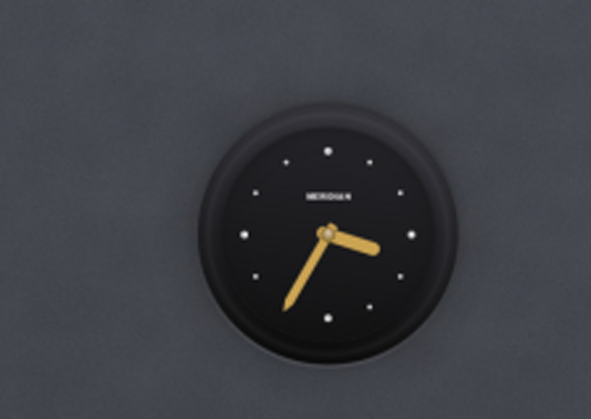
3:35
